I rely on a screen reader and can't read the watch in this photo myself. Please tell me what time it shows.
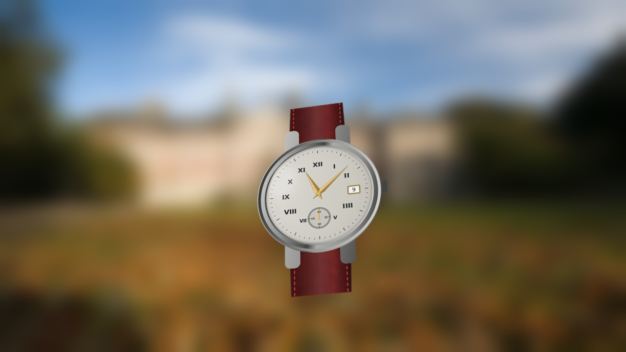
11:08
